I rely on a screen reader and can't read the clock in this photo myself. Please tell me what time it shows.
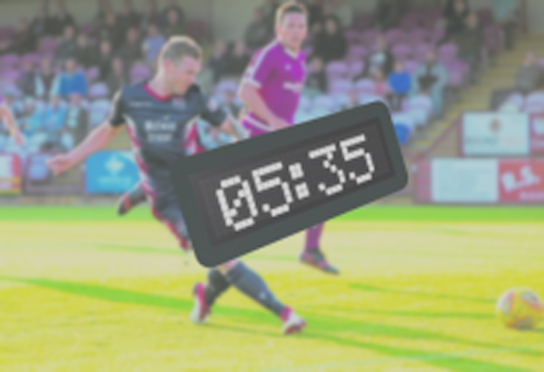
5:35
